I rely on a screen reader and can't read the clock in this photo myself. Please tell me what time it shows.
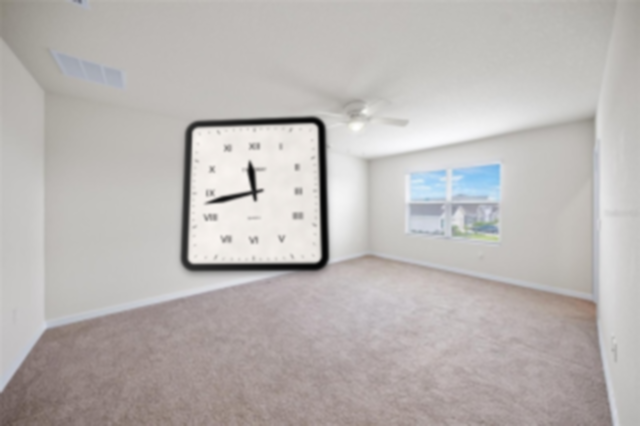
11:43
